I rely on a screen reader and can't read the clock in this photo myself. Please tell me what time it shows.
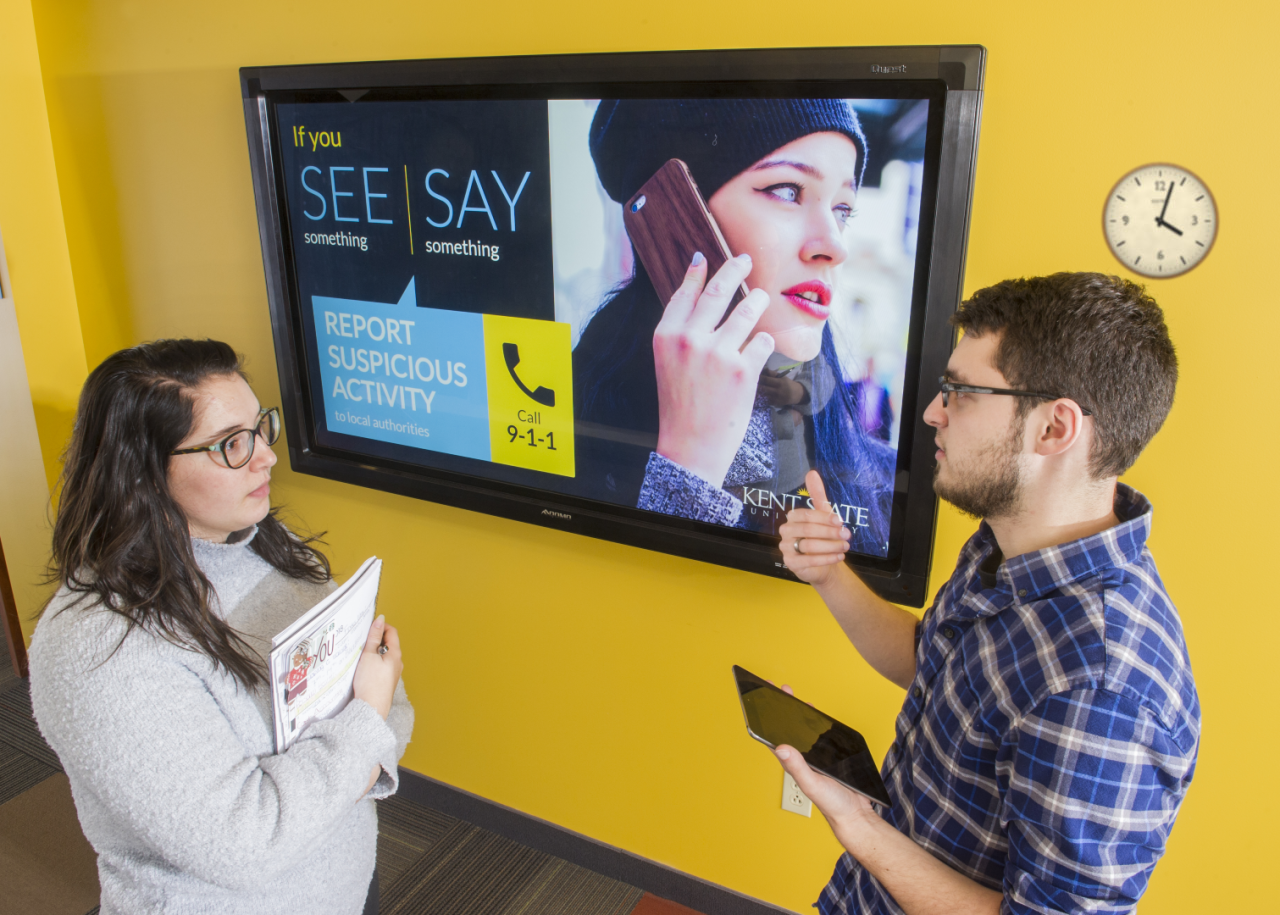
4:03
